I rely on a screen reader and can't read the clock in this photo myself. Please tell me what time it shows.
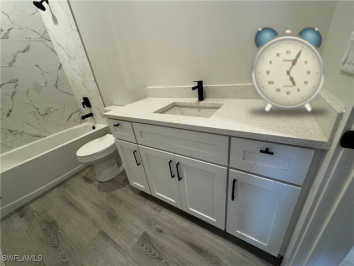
5:05
